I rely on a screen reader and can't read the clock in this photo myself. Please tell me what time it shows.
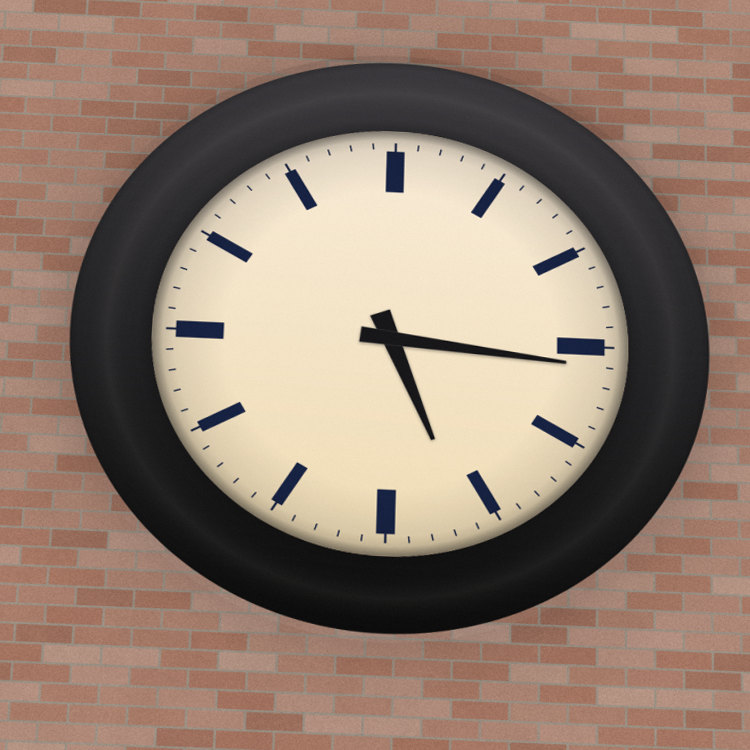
5:16
